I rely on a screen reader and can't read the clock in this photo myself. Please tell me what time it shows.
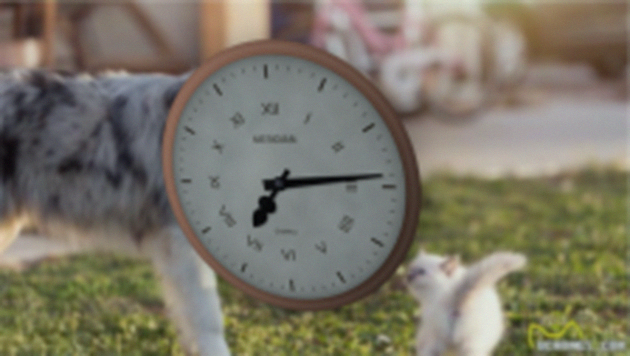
7:14
